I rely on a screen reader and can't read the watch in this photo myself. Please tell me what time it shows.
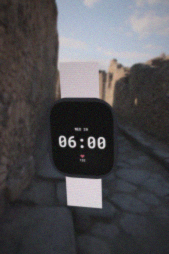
6:00
